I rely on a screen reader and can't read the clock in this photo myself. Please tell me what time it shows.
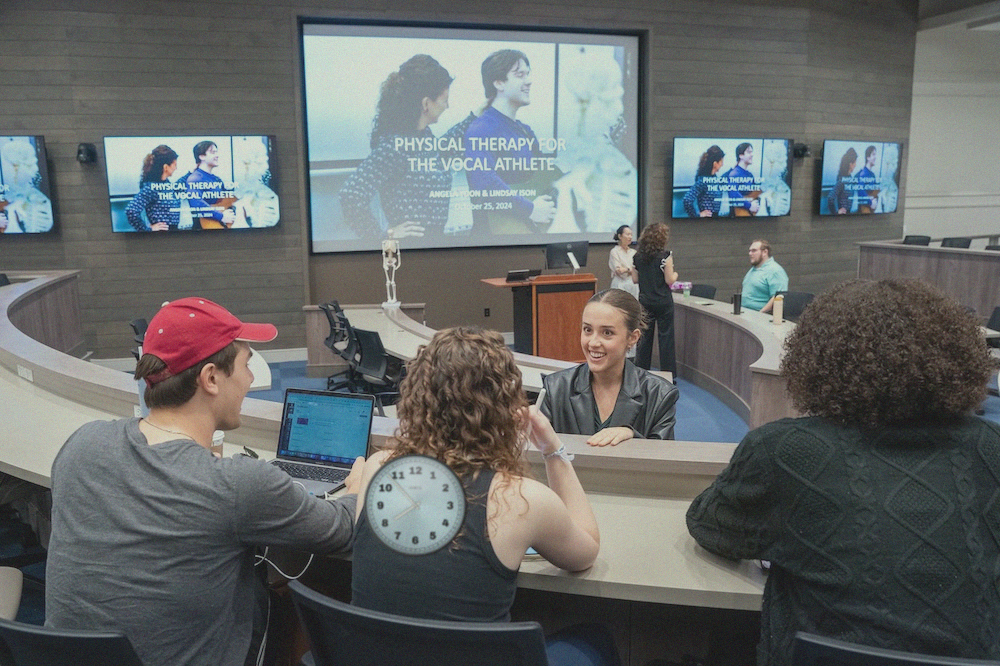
7:53
